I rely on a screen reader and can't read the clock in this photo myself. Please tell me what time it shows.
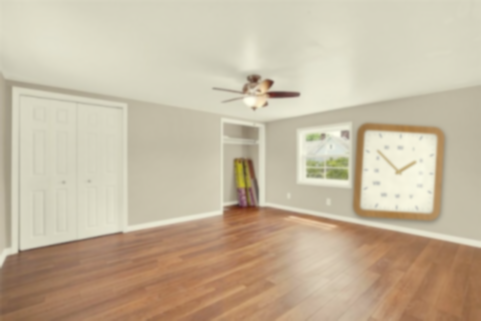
1:52
